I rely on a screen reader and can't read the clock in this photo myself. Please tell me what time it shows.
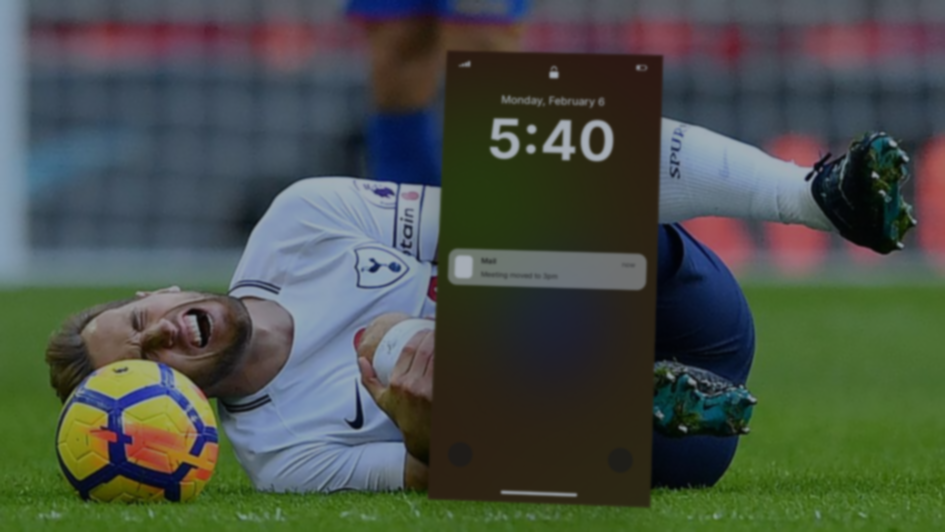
5:40
